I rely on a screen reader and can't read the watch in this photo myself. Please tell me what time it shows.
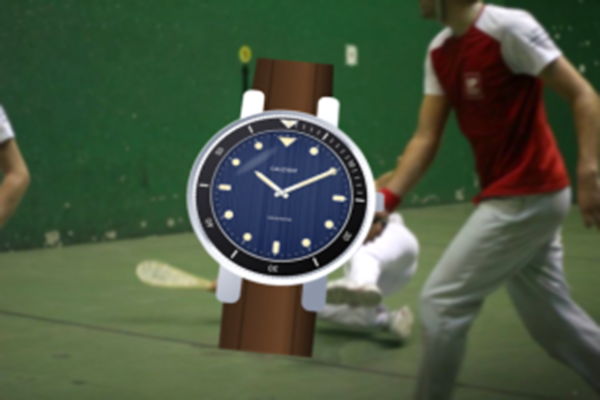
10:10
